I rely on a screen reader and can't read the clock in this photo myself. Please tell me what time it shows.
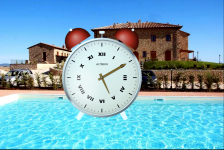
5:10
